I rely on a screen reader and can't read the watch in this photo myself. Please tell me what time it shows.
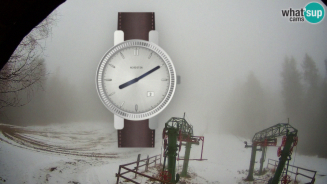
8:10
